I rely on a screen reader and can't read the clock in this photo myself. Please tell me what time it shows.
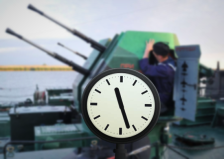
11:27
